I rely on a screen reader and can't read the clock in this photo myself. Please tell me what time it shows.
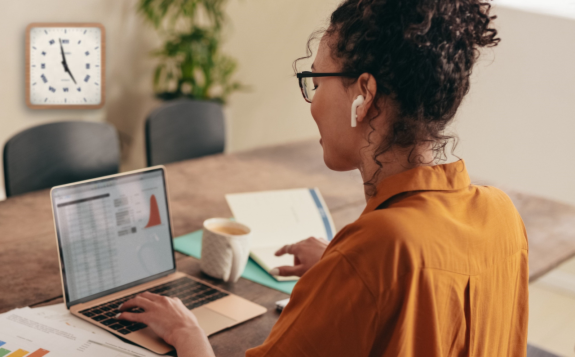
4:58
